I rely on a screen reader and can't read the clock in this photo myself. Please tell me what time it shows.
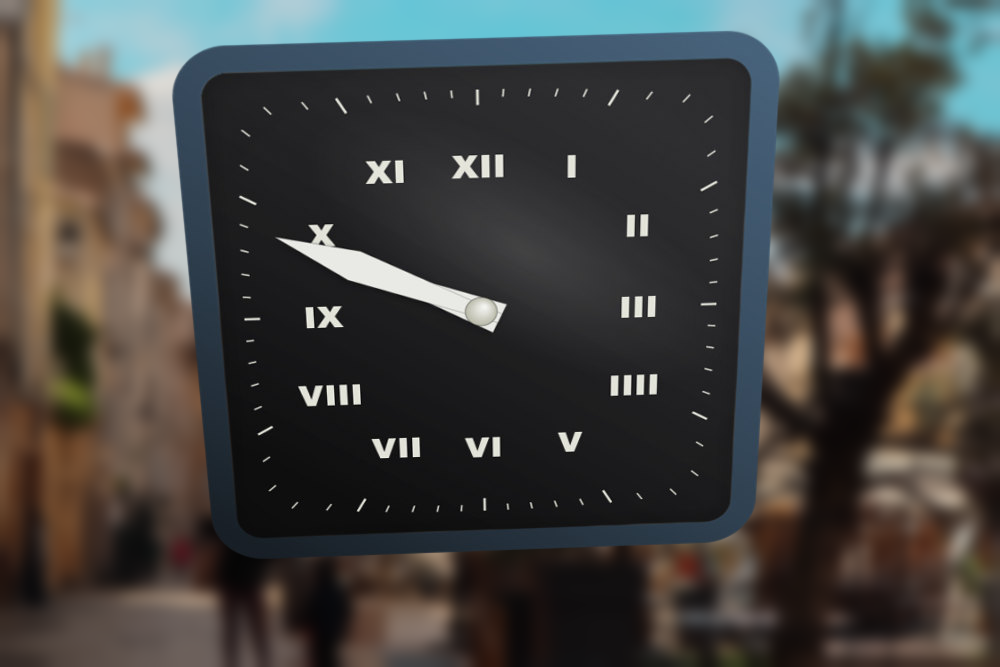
9:49
